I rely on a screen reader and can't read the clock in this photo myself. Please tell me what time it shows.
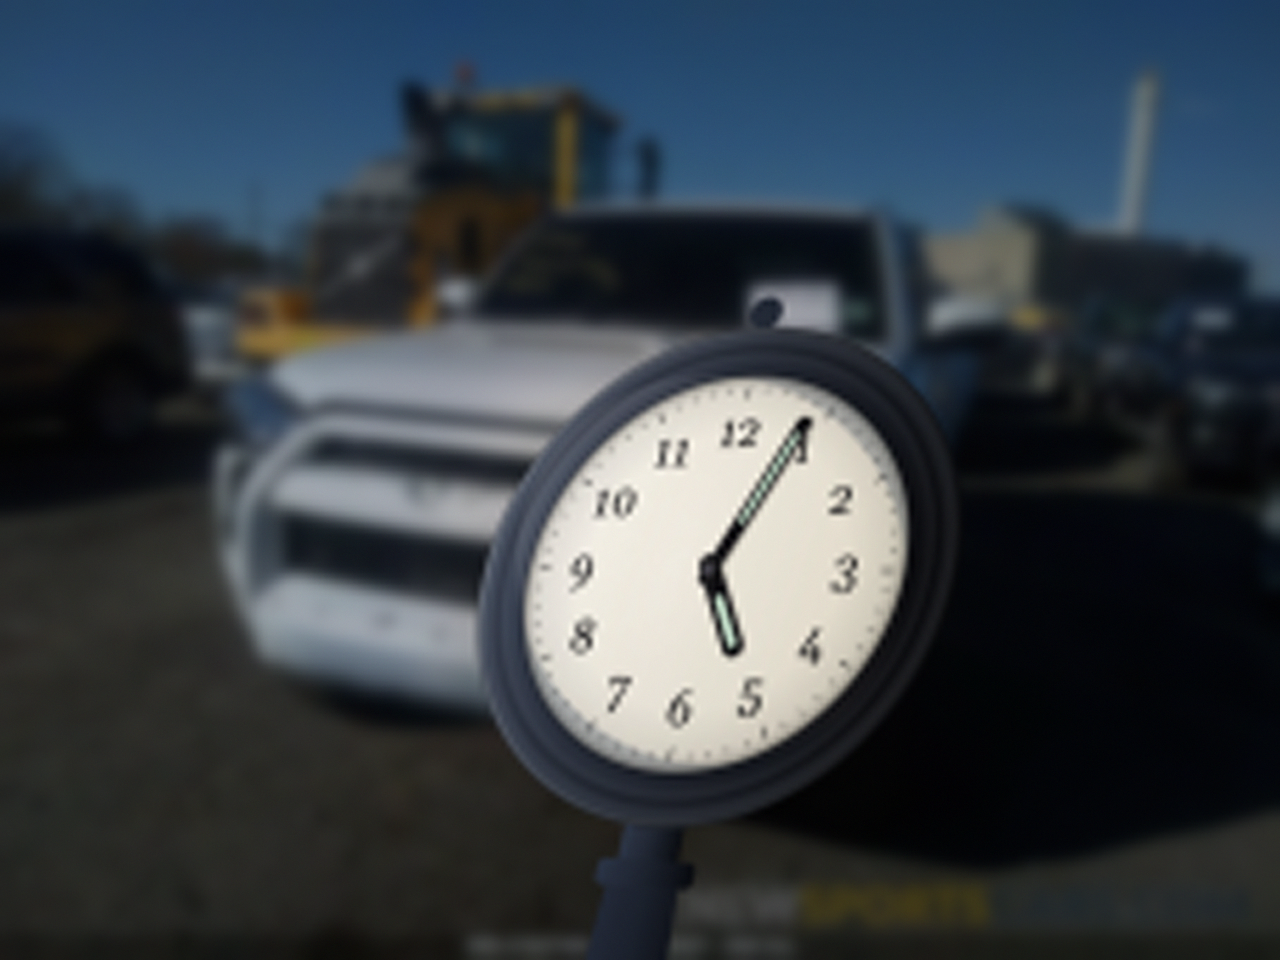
5:04
